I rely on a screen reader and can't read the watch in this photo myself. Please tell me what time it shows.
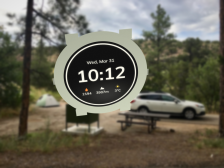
10:12
